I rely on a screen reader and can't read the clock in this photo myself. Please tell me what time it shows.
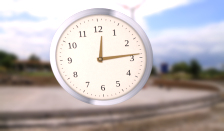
12:14
